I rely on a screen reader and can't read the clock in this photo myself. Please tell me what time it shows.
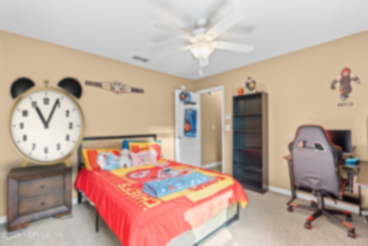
11:04
